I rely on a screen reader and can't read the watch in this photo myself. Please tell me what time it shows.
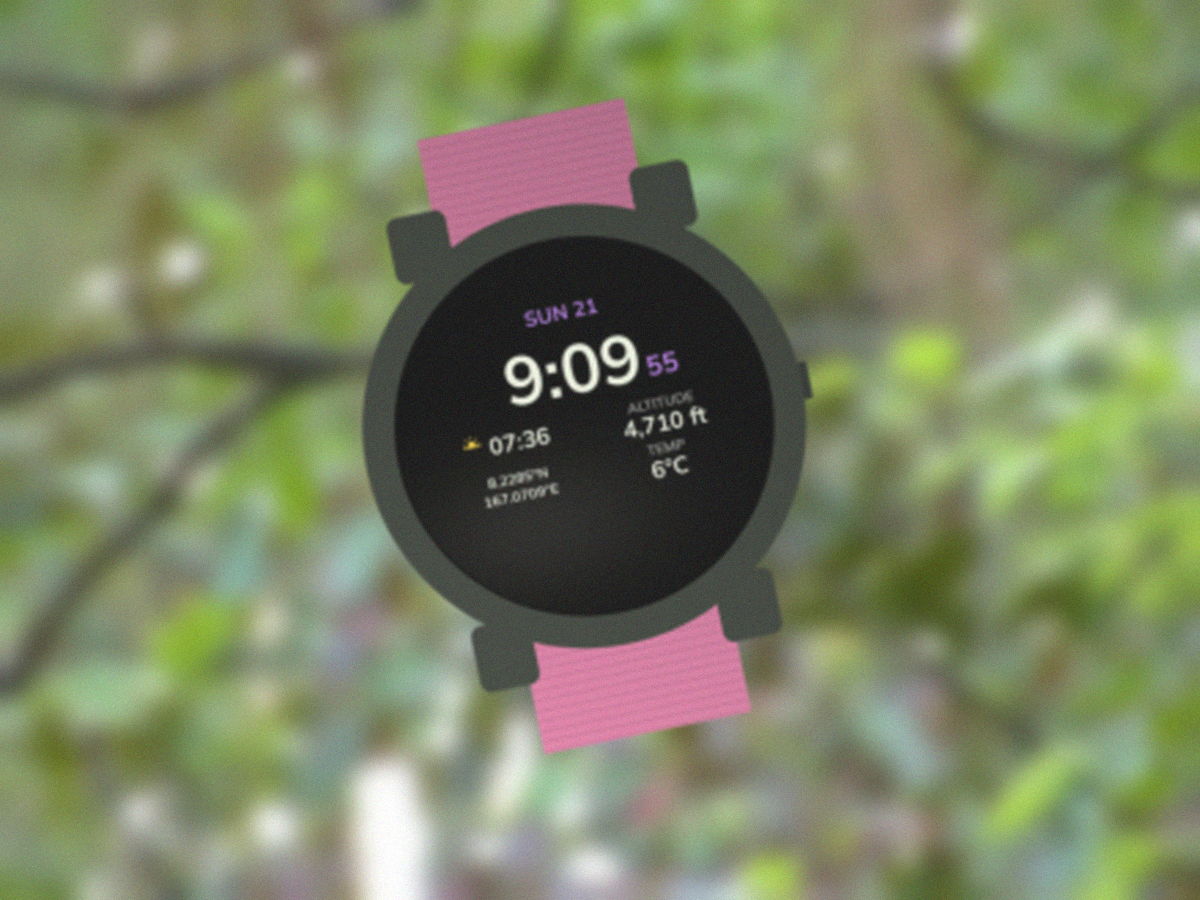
9:09:55
